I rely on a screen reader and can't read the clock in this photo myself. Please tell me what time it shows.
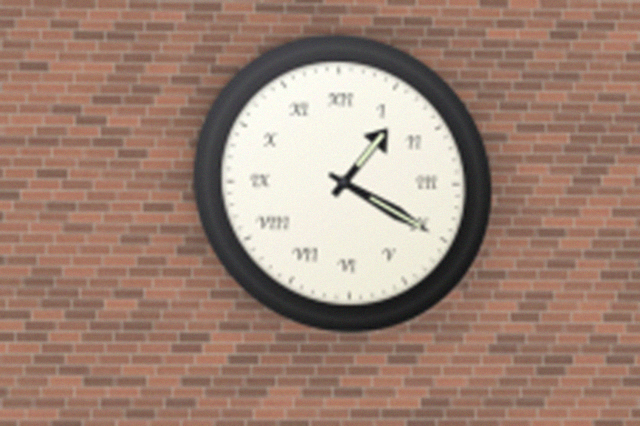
1:20
